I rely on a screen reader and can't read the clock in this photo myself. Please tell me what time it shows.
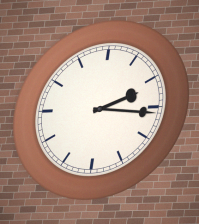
2:16
